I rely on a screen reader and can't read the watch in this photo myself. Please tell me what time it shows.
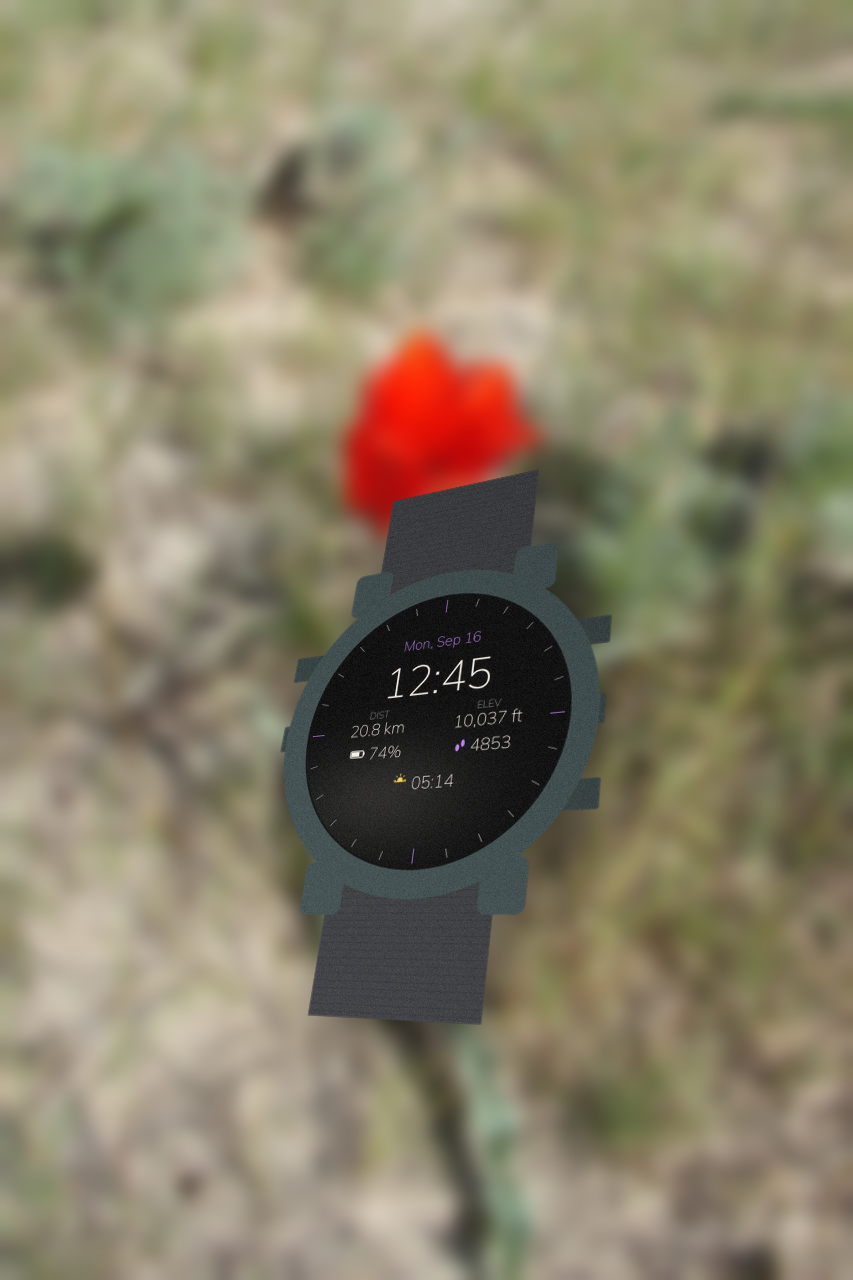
12:45
